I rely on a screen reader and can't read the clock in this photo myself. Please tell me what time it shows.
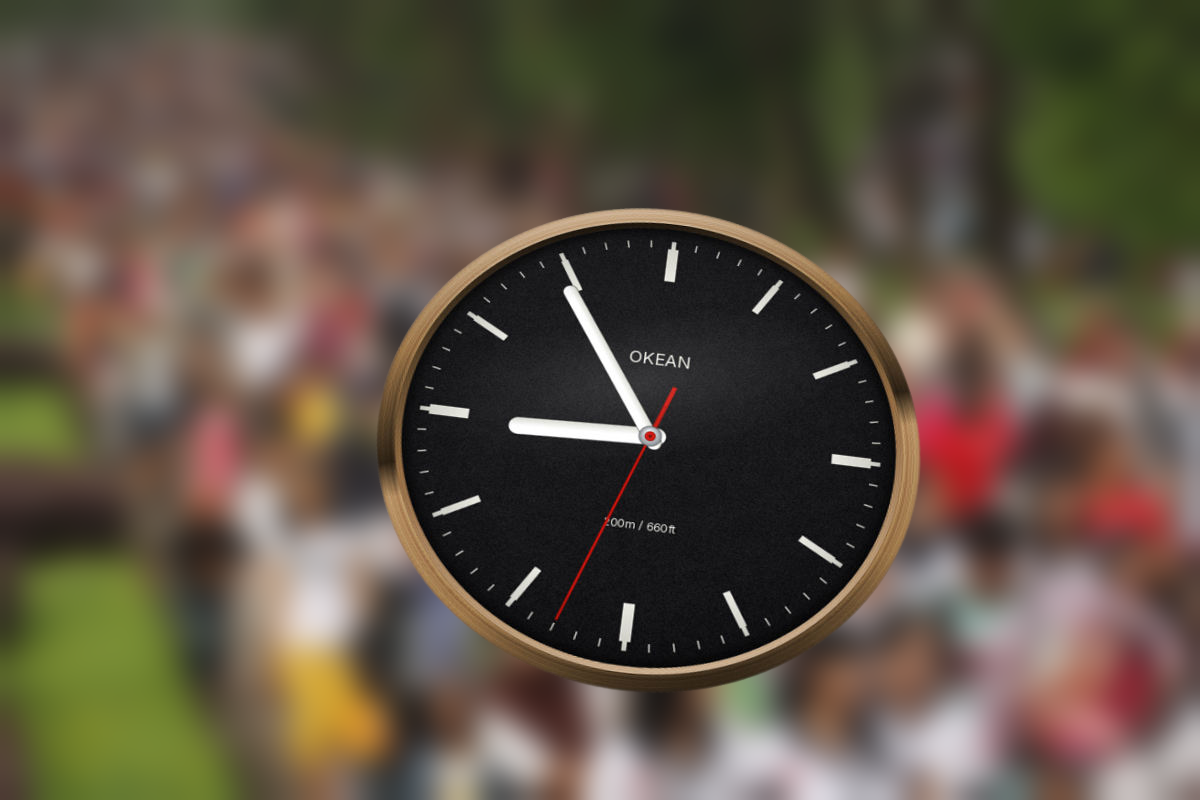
8:54:33
